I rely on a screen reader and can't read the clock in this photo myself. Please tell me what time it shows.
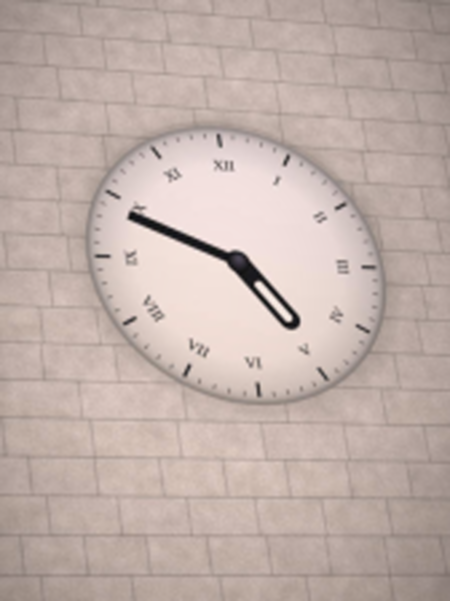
4:49
